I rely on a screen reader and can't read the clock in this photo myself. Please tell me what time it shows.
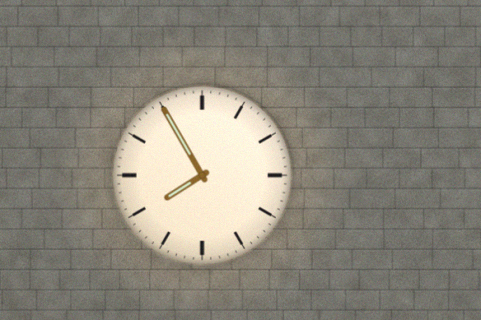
7:55
